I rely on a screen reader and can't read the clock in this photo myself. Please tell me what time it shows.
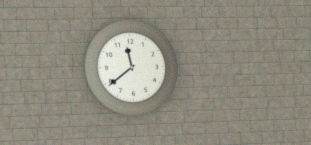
11:39
